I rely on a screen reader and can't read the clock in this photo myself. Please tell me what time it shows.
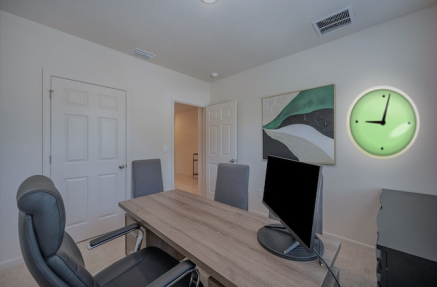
9:02
